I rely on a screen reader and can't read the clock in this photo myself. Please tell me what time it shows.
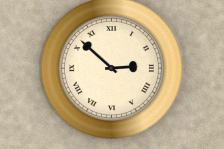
2:52
